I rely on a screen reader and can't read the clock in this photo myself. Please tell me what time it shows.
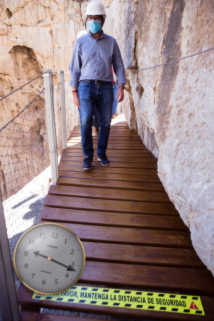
9:17
